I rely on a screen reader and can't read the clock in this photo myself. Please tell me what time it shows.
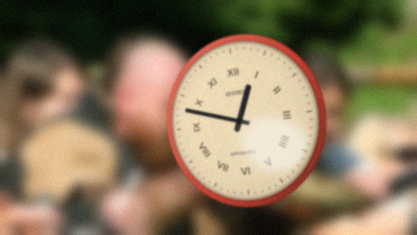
12:48
